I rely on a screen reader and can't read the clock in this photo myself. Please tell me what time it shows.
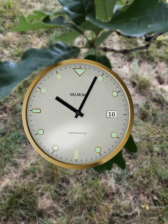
10:04
